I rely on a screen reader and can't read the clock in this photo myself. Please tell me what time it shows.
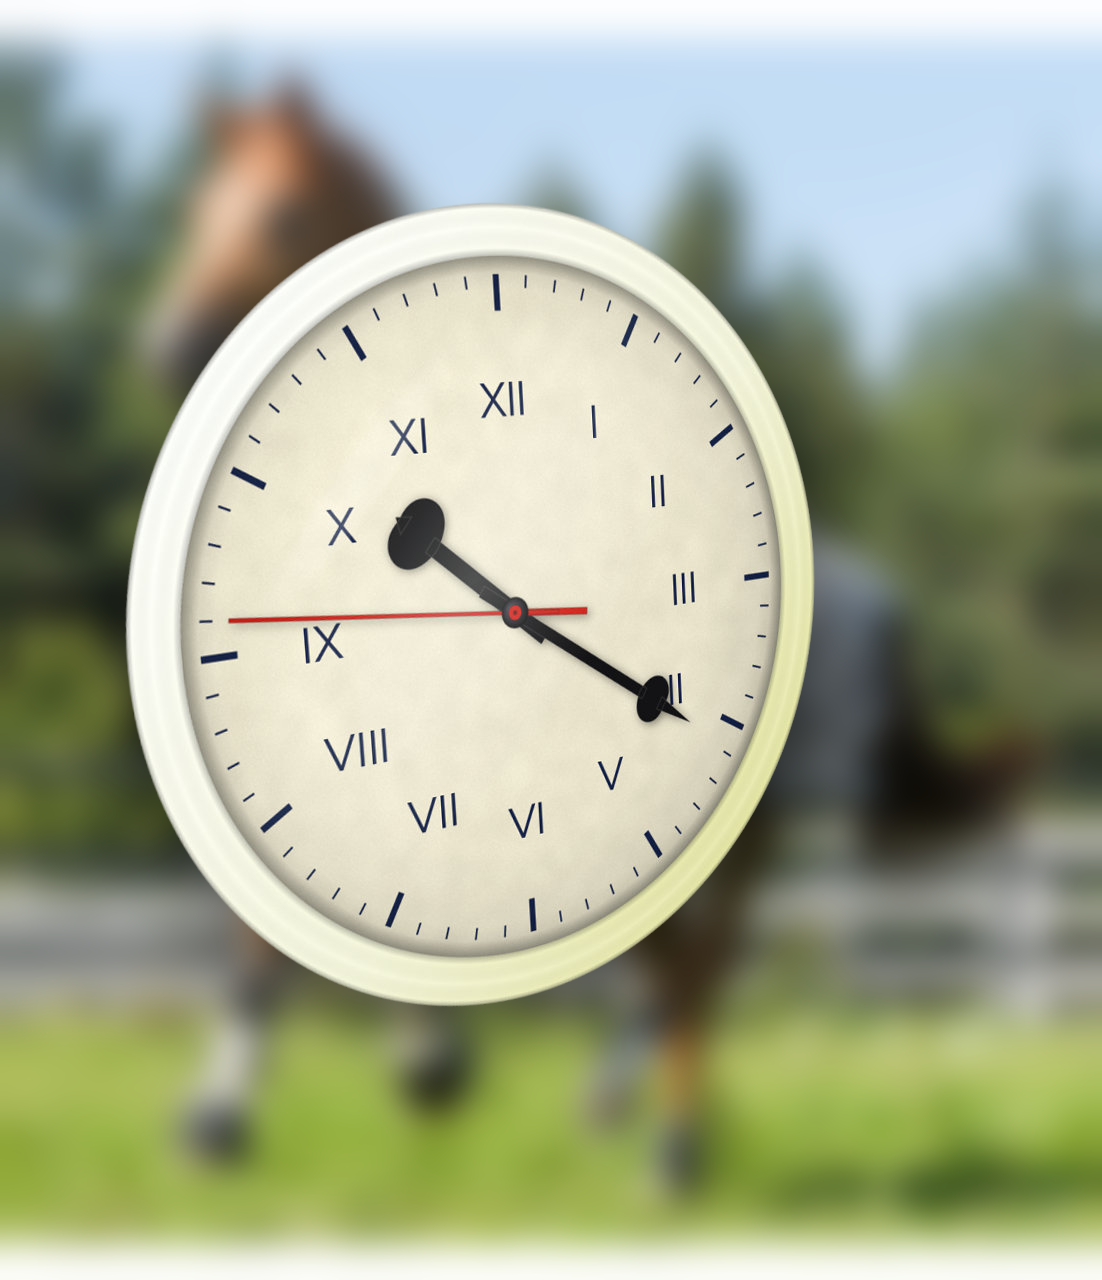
10:20:46
